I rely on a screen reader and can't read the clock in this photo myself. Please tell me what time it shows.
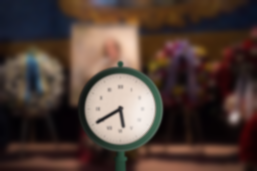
5:40
